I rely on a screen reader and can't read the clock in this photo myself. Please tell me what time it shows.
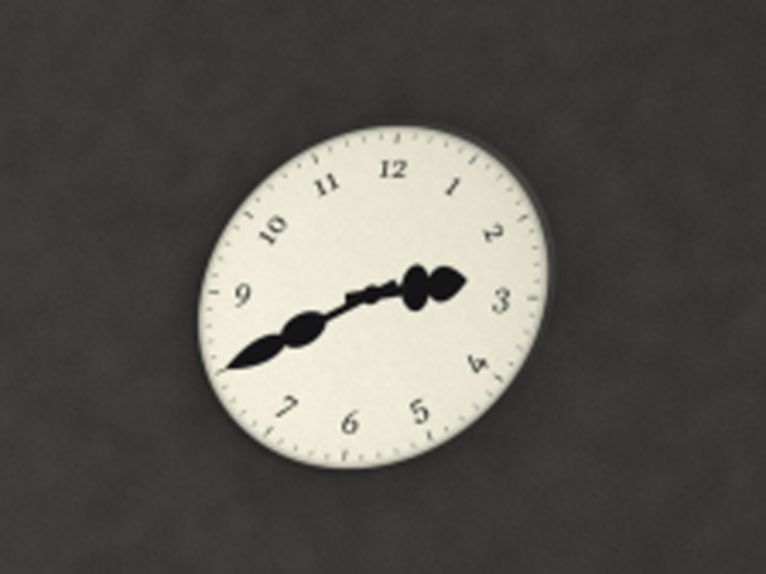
2:40
